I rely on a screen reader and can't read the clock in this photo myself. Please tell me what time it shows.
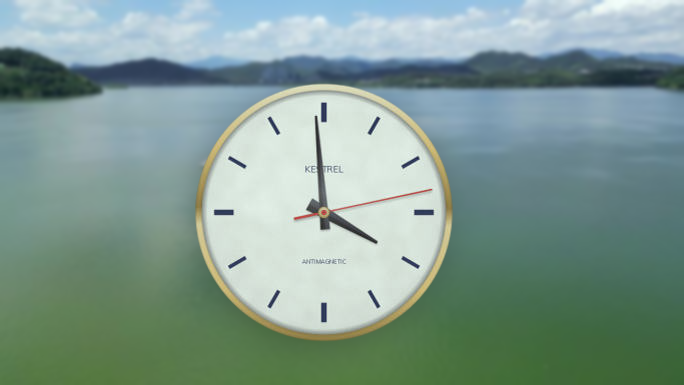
3:59:13
